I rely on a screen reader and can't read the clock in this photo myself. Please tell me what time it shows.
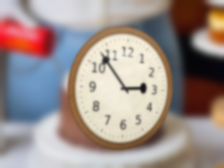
2:53
